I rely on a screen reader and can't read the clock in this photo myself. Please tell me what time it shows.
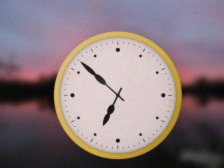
6:52
